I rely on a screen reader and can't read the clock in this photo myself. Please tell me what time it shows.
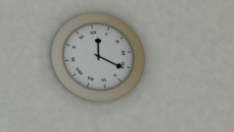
12:21
